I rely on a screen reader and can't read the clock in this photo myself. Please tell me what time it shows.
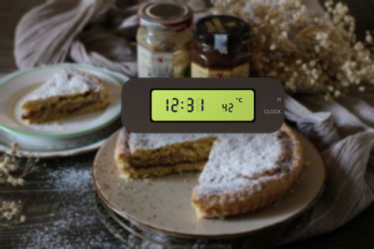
12:31
